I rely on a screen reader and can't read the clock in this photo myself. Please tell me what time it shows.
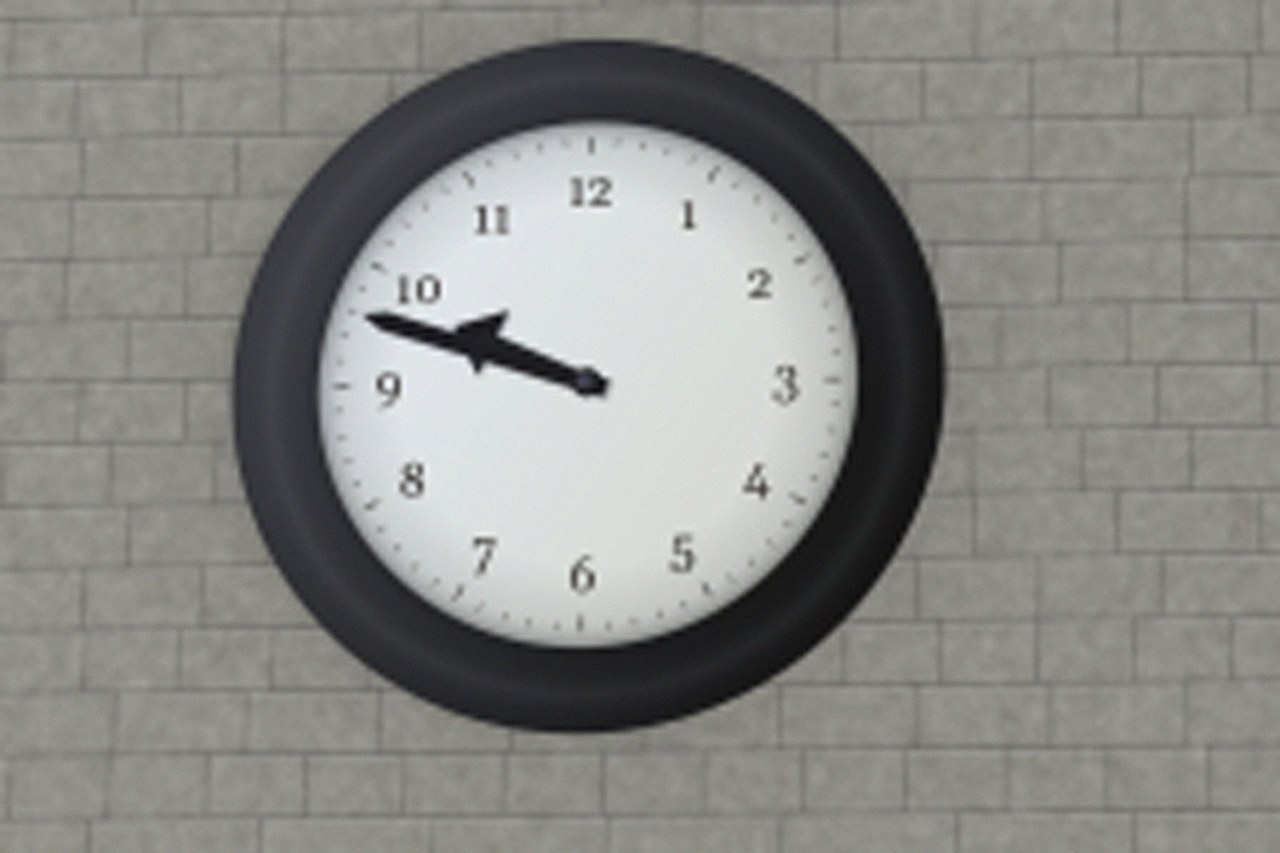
9:48
